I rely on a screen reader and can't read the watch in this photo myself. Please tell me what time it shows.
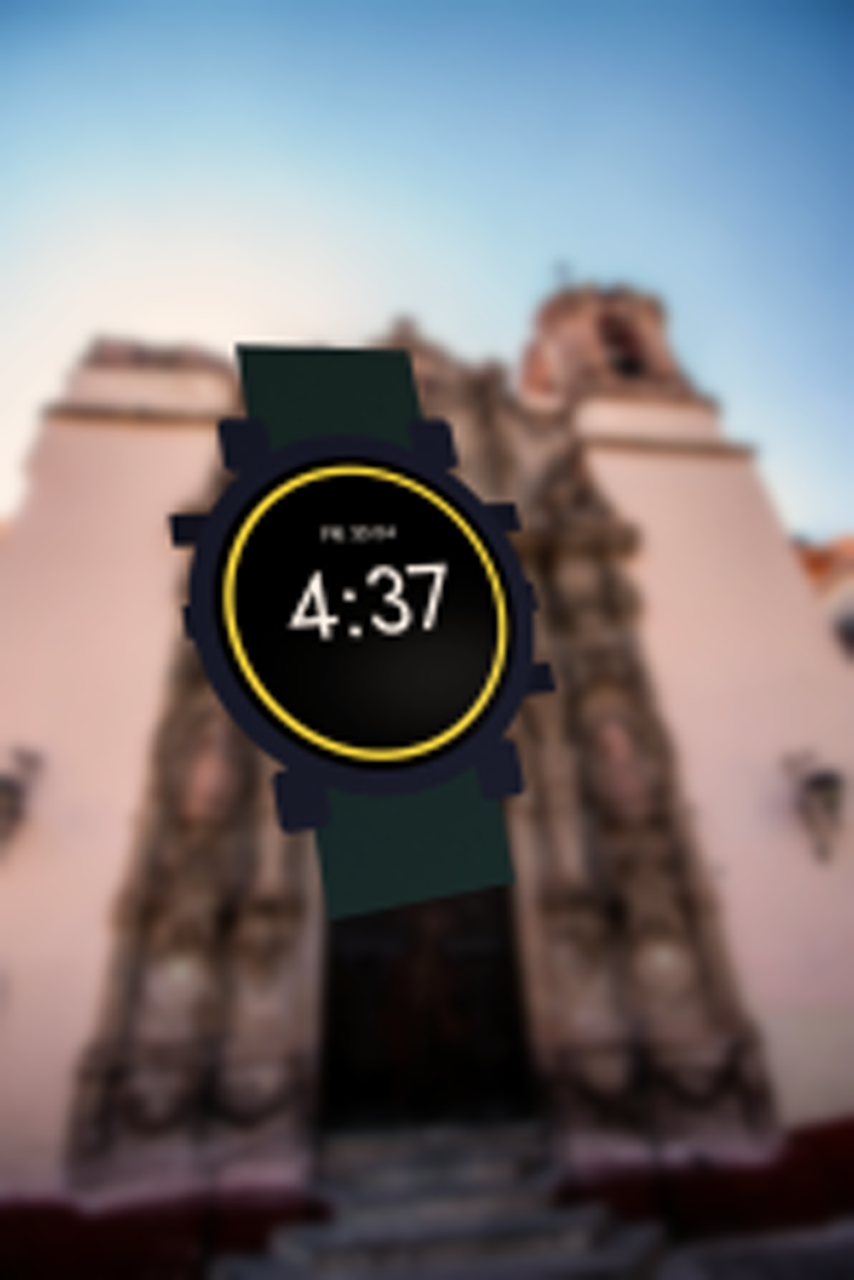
4:37
